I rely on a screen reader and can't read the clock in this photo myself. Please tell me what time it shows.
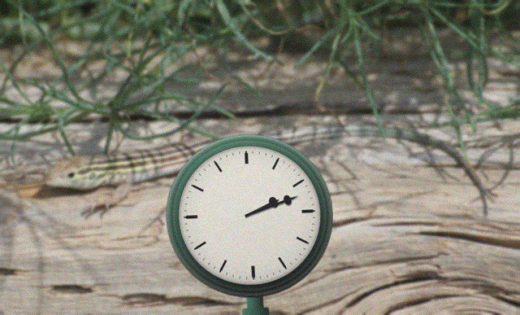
2:12
